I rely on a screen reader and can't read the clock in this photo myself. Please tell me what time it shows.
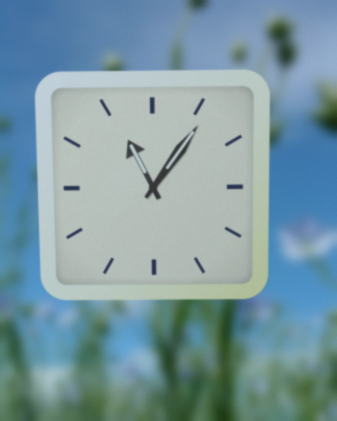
11:06
